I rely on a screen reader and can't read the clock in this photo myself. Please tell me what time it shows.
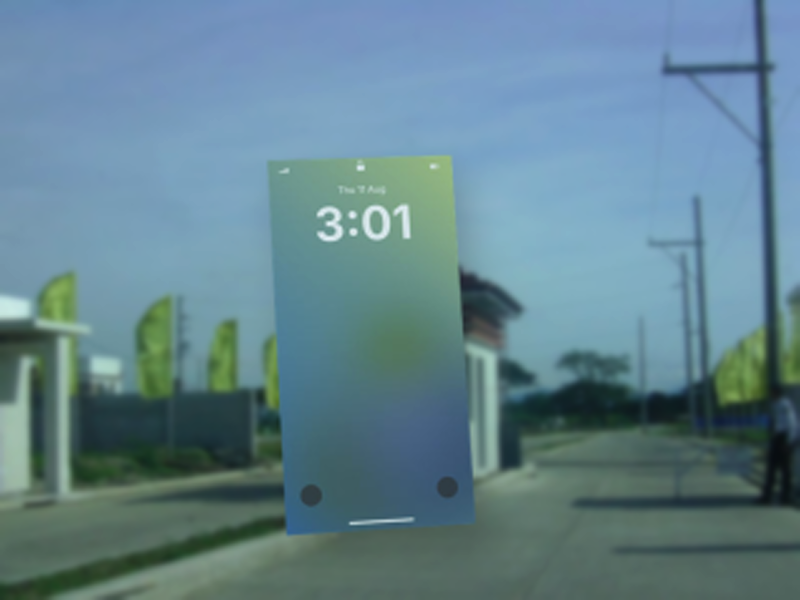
3:01
